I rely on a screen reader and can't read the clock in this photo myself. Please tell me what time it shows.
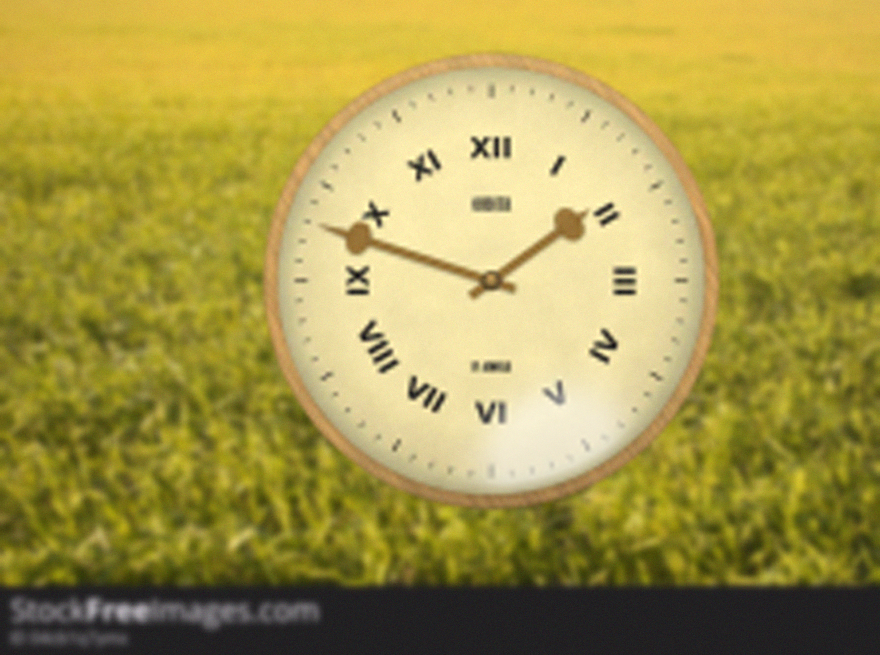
1:48
